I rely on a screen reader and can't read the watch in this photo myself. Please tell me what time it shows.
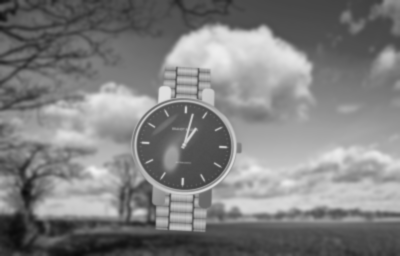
1:02
